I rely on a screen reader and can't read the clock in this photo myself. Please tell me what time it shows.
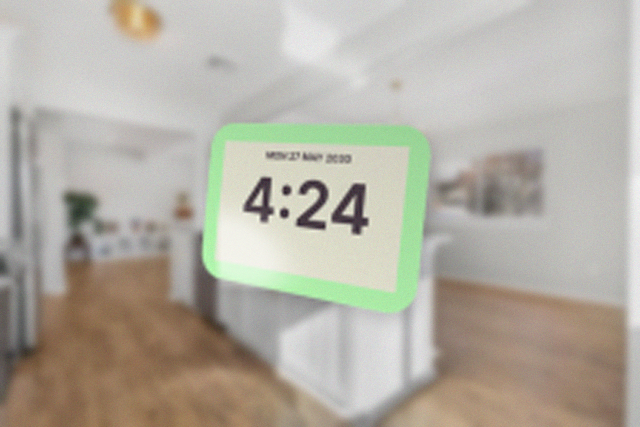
4:24
